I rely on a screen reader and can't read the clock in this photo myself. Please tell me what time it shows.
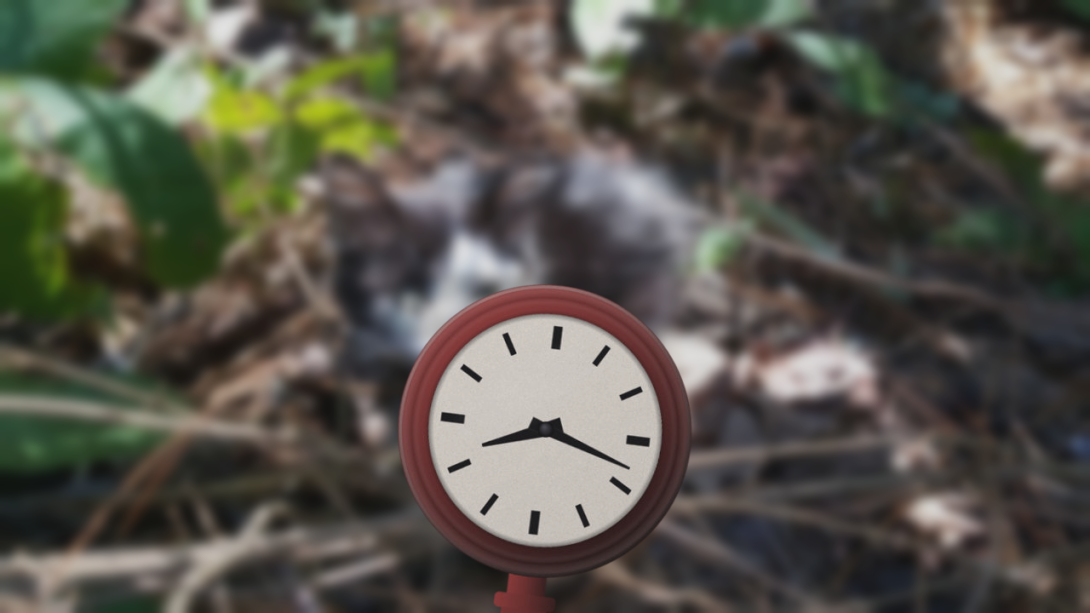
8:18
